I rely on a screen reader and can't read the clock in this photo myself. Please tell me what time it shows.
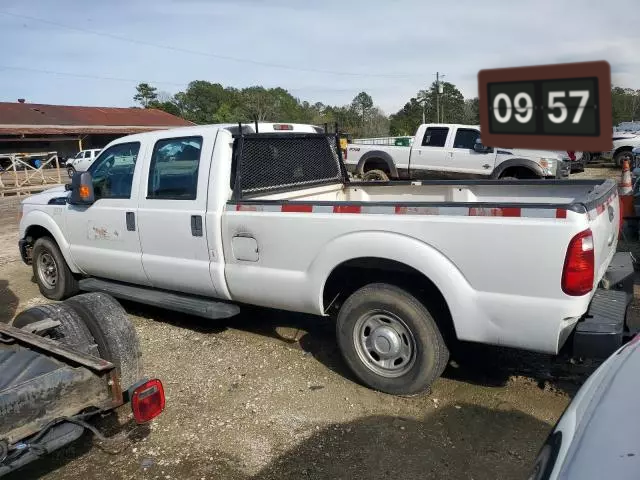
9:57
